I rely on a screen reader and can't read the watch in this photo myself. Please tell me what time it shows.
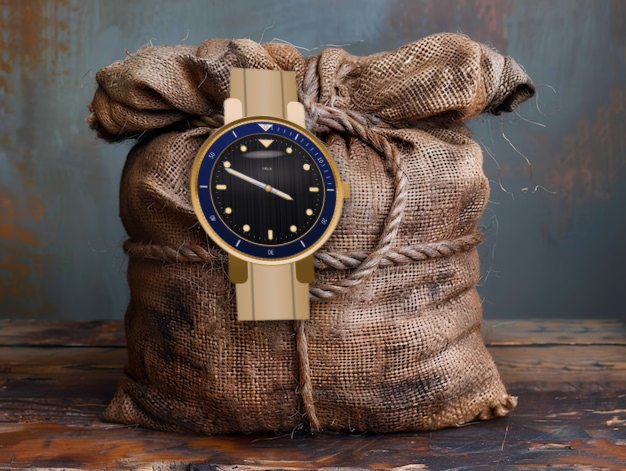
3:49
